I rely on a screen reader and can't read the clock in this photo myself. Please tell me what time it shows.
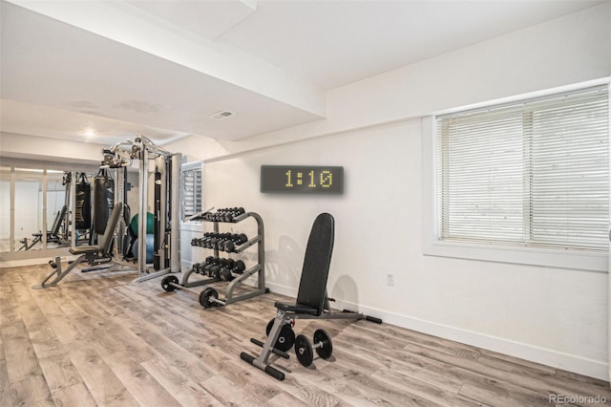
1:10
